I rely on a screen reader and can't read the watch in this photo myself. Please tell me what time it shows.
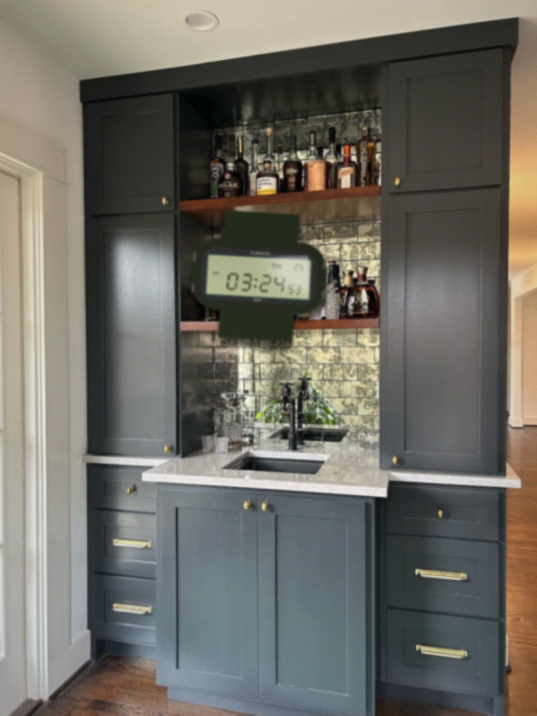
3:24
